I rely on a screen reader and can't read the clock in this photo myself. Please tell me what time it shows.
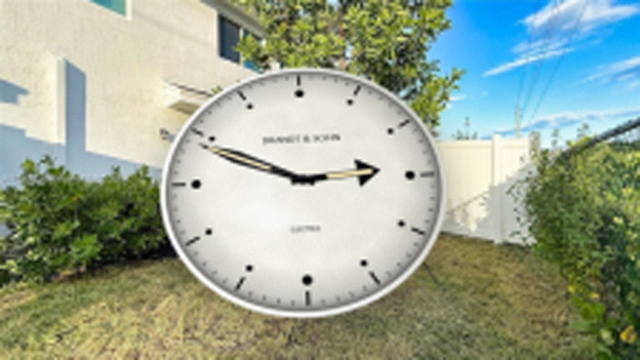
2:49
